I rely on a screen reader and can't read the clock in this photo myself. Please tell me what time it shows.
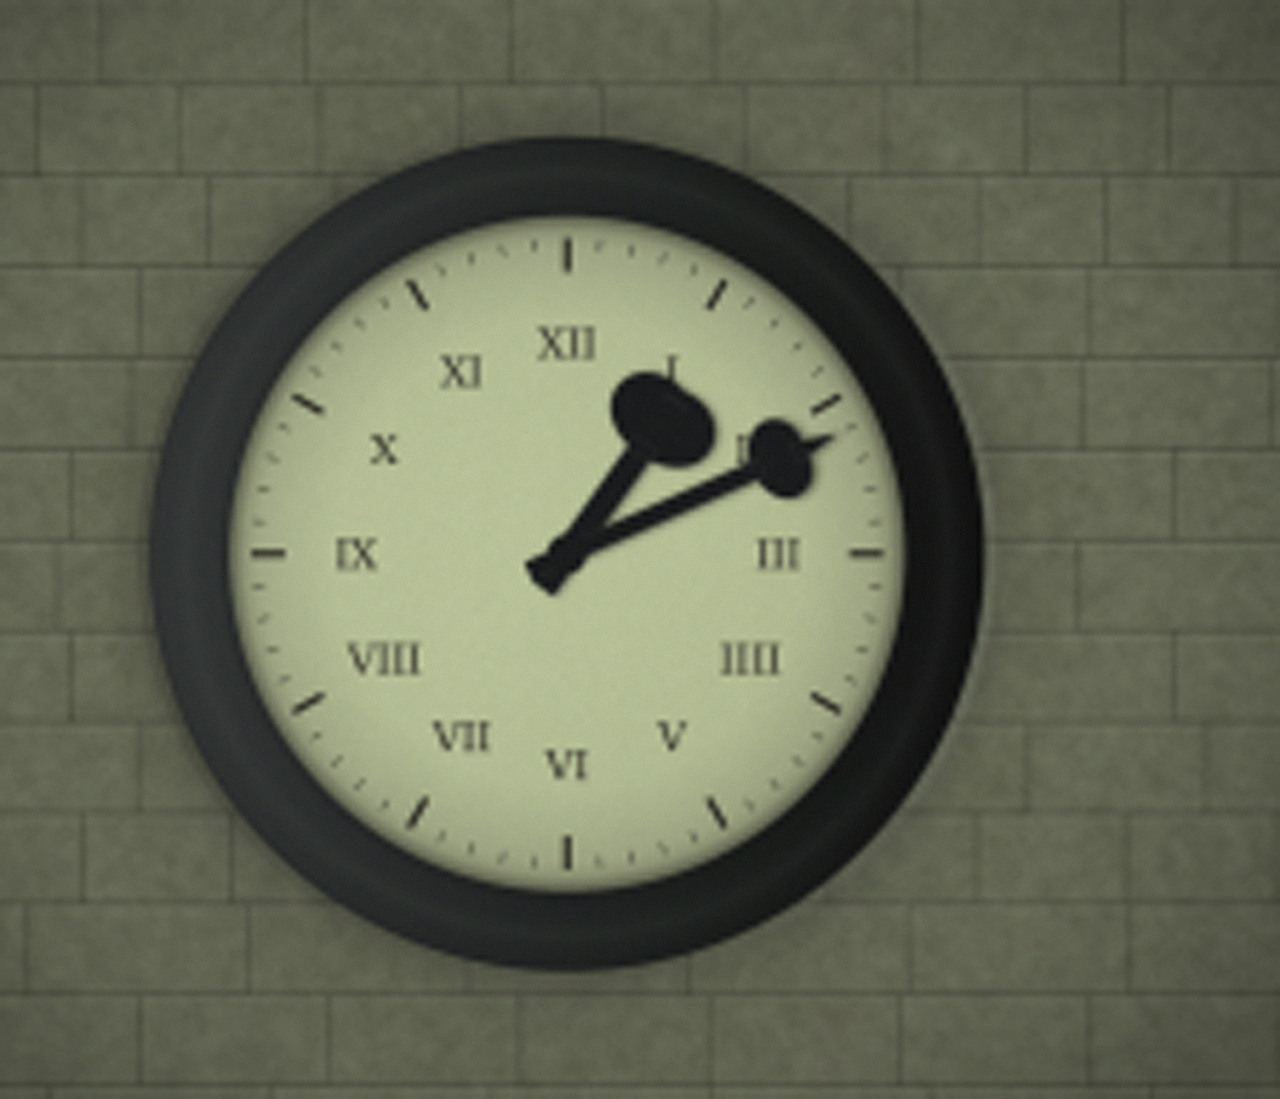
1:11
